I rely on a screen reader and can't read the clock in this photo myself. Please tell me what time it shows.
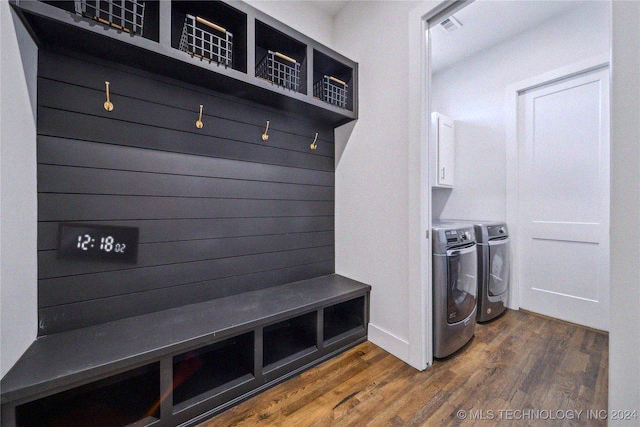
12:18
